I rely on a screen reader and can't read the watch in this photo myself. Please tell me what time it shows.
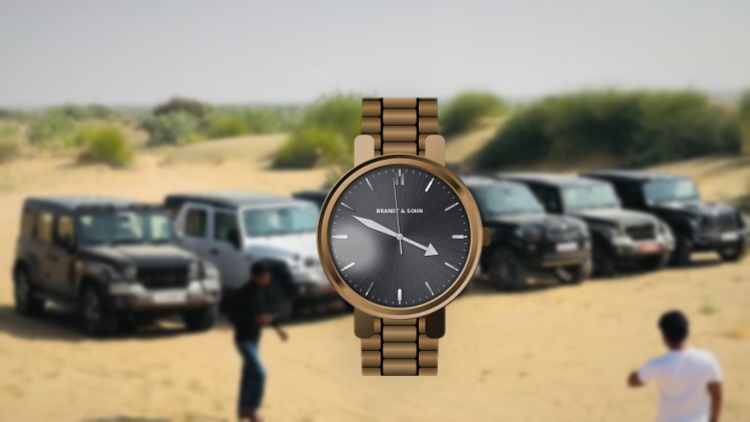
3:48:59
